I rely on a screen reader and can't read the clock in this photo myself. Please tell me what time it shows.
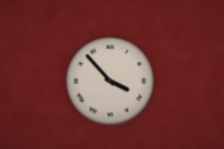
3:53
